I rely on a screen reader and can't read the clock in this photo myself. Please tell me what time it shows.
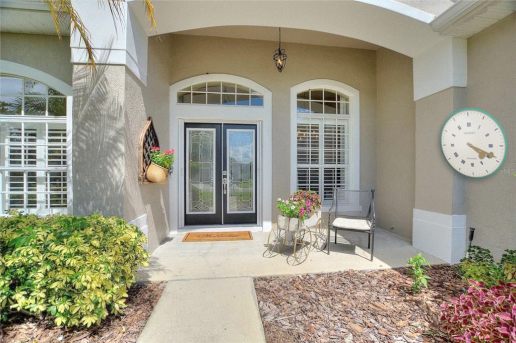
4:19
